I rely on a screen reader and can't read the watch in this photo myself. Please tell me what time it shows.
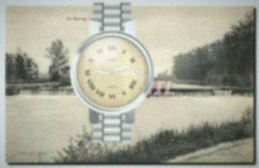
9:12
